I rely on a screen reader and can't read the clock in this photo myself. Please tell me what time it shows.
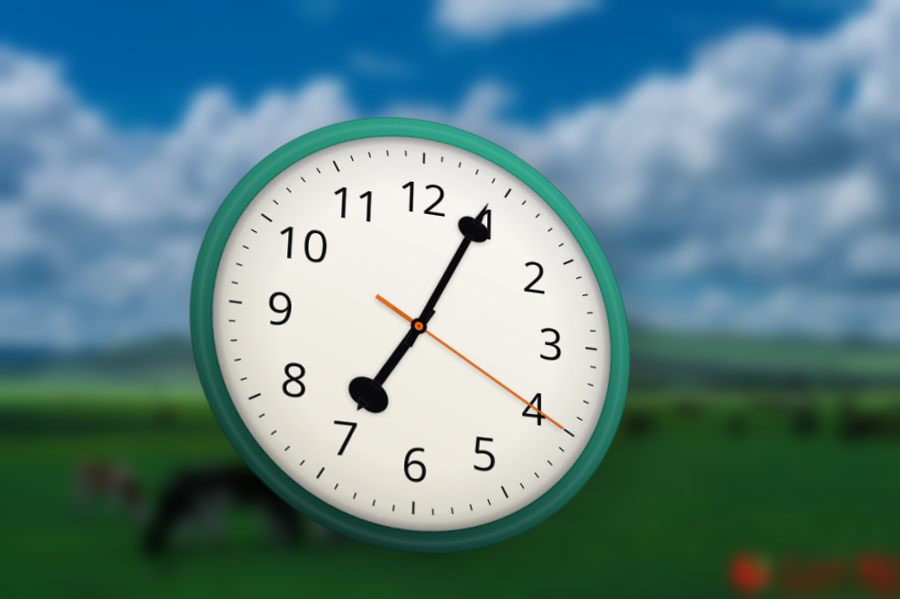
7:04:20
